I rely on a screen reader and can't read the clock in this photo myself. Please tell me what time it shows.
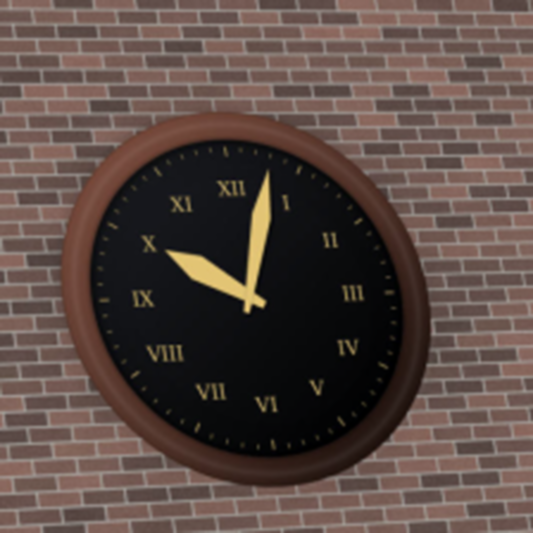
10:03
